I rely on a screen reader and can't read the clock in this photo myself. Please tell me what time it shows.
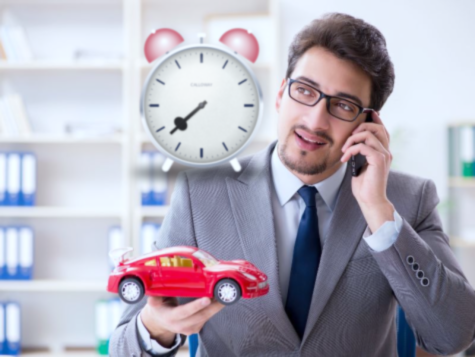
7:38
